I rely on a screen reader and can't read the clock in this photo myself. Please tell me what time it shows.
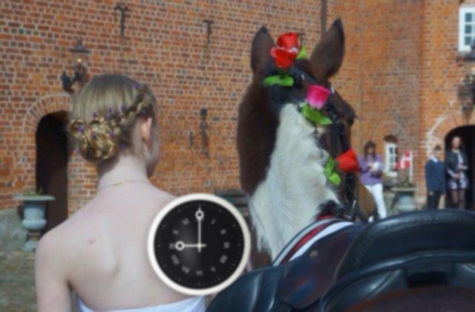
9:00
